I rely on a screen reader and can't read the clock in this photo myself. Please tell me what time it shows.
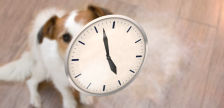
4:57
